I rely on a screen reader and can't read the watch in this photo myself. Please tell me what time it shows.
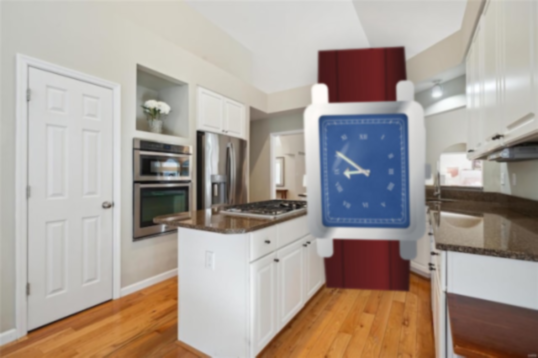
8:51
